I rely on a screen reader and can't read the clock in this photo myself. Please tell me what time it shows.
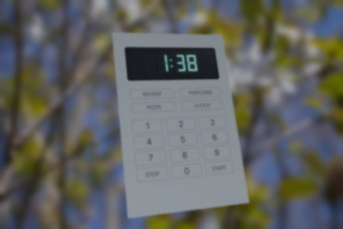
1:38
